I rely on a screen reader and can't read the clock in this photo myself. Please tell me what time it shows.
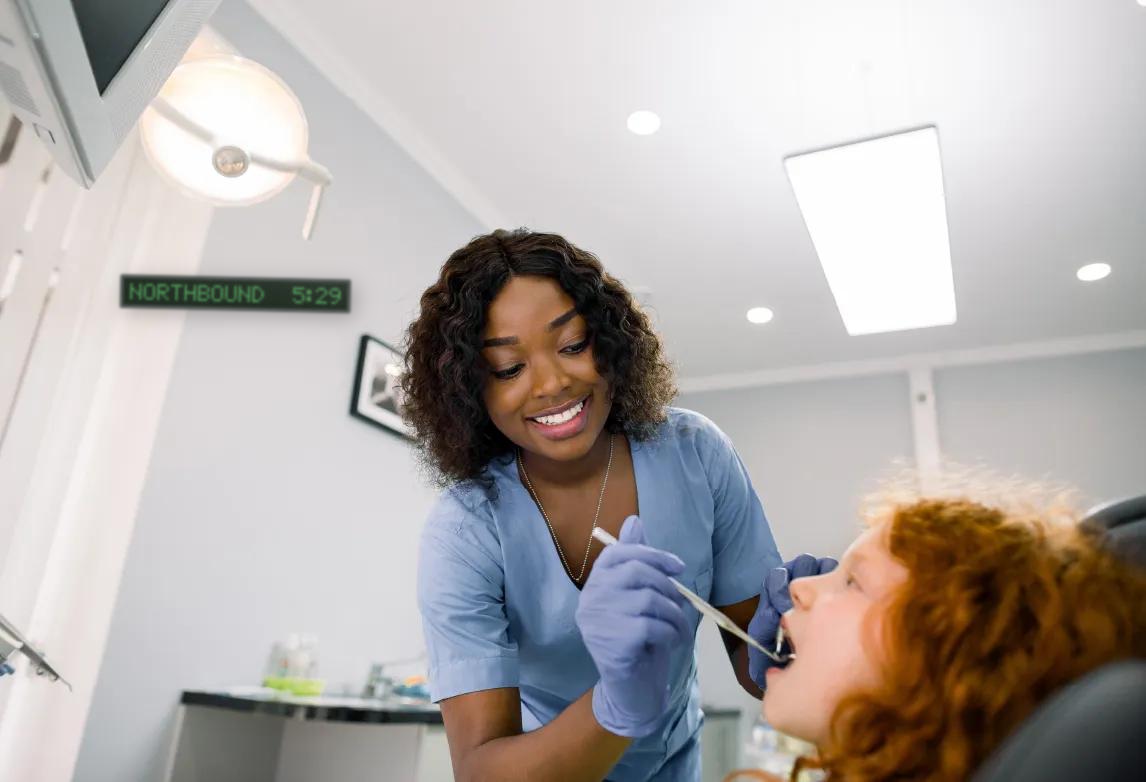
5:29
